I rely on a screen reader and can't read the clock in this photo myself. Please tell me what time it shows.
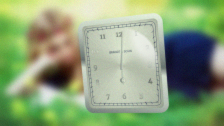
6:01
